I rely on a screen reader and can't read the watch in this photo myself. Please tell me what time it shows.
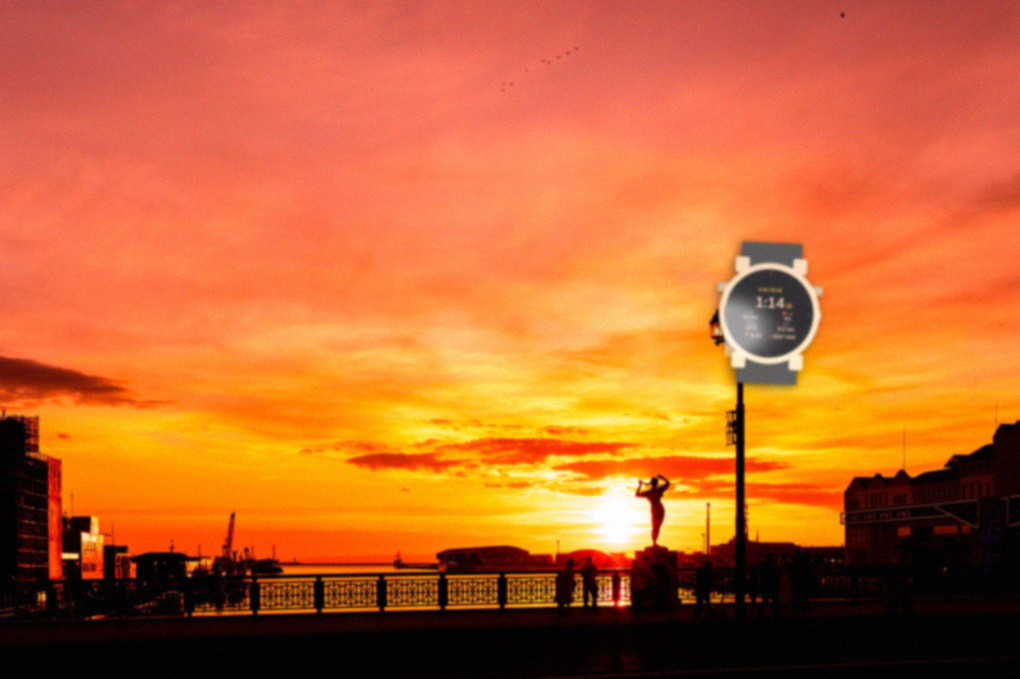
1:14
